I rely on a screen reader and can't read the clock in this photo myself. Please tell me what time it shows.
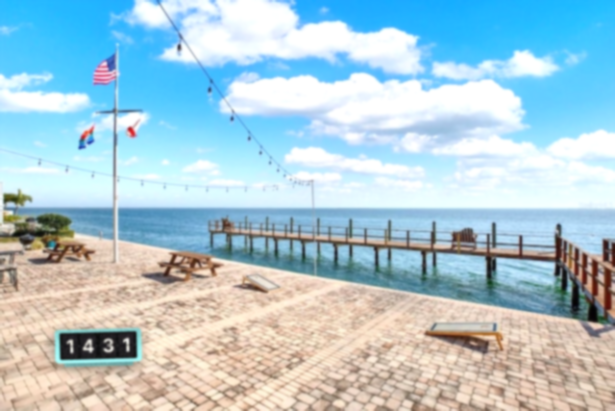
14:31
